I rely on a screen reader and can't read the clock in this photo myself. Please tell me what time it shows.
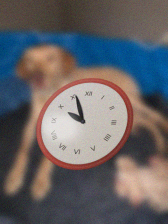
9:56
